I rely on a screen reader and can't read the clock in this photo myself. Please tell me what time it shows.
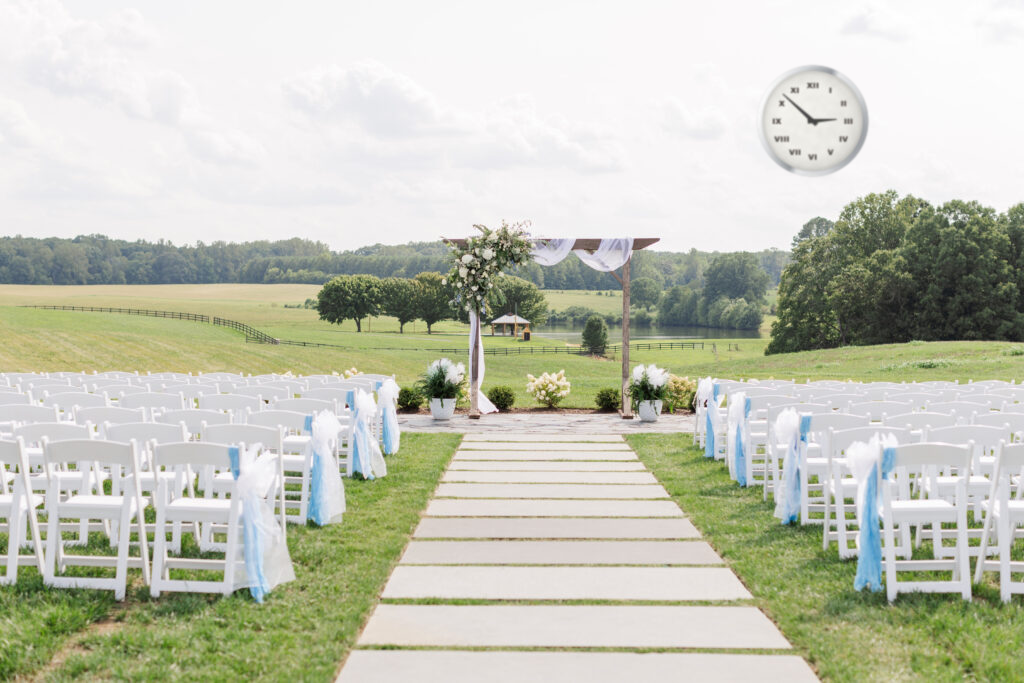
2:52
